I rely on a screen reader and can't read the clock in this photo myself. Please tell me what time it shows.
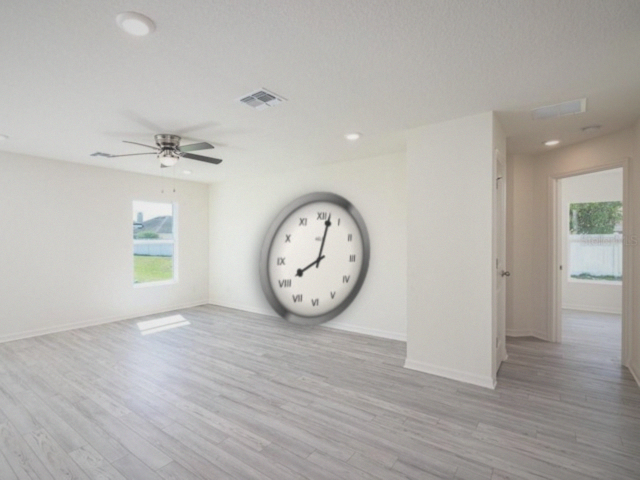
8:02
